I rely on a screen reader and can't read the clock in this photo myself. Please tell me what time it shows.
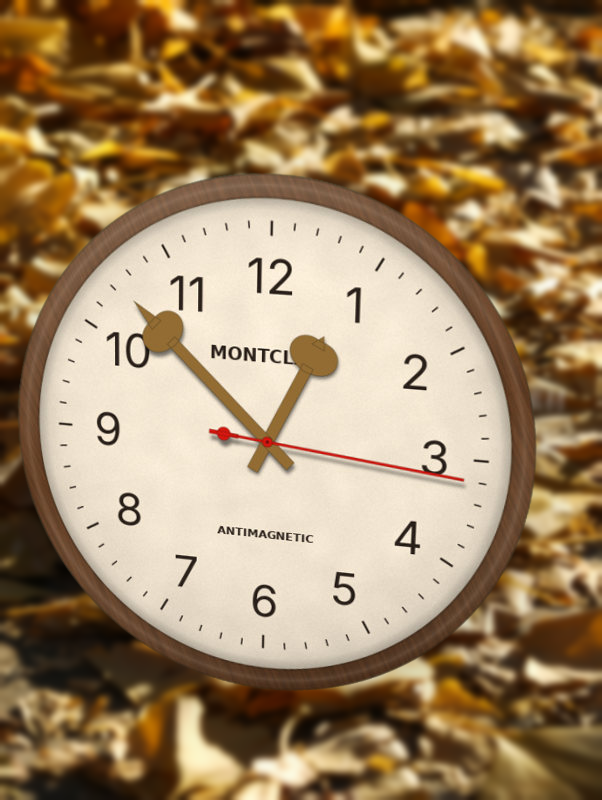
12:52:16
